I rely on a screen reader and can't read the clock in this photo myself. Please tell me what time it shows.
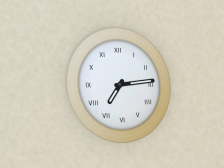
7:14
